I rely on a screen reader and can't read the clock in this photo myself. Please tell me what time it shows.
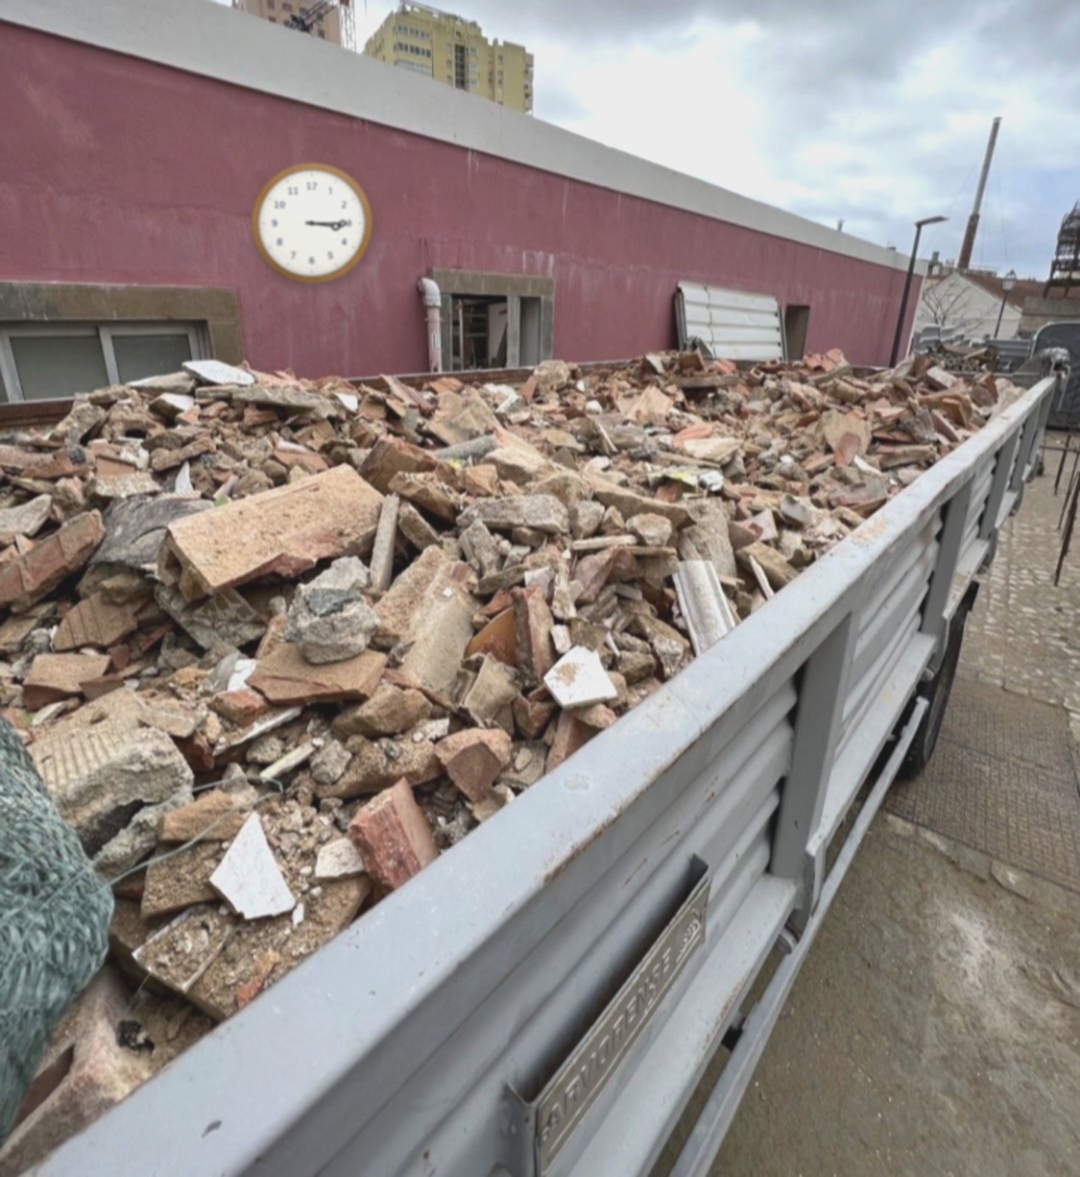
3:15
